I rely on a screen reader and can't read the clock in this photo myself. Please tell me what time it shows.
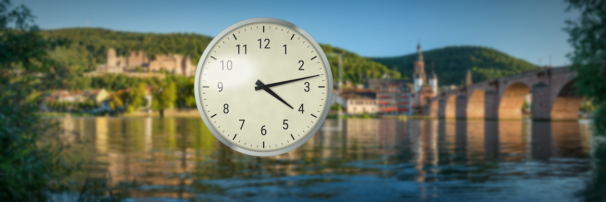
4:13
